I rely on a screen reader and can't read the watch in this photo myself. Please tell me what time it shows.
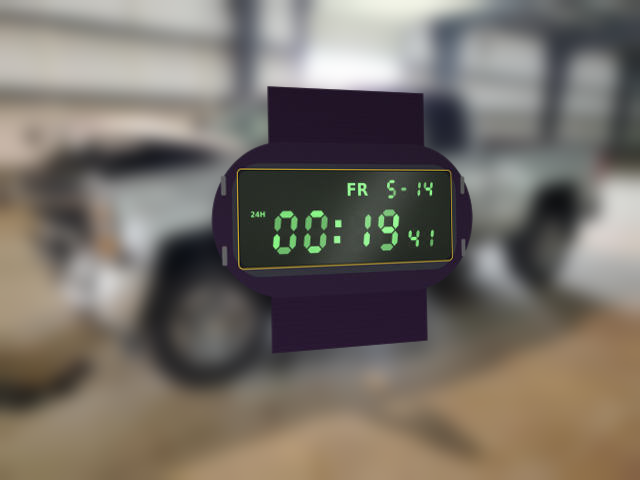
0:19:41
